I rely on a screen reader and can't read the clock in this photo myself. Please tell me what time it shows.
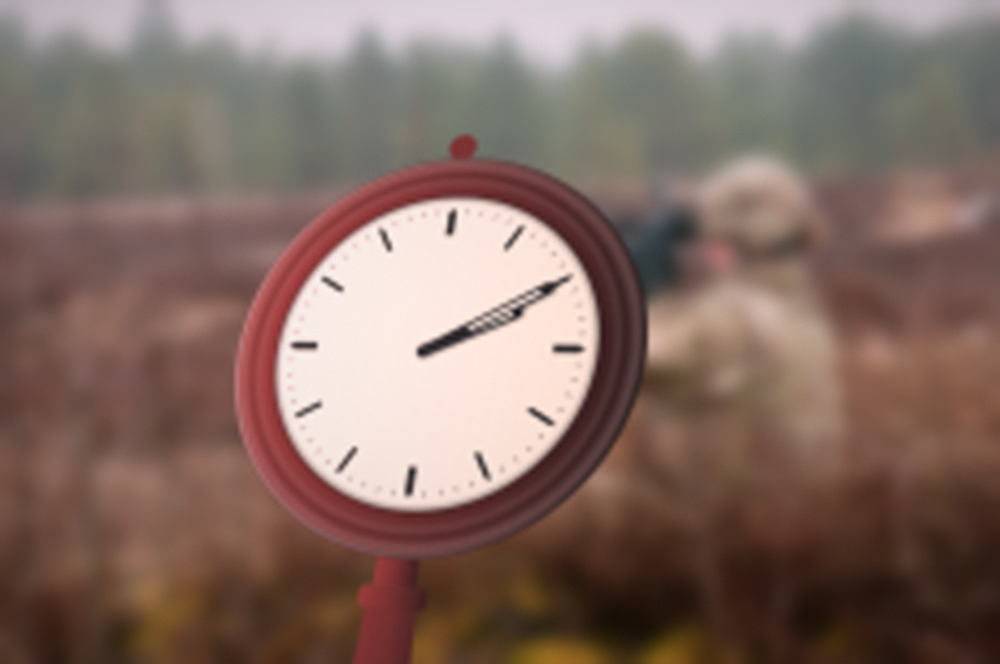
2:10
